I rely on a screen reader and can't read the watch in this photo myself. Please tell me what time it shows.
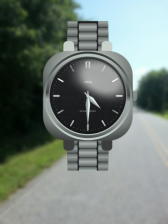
4:30
